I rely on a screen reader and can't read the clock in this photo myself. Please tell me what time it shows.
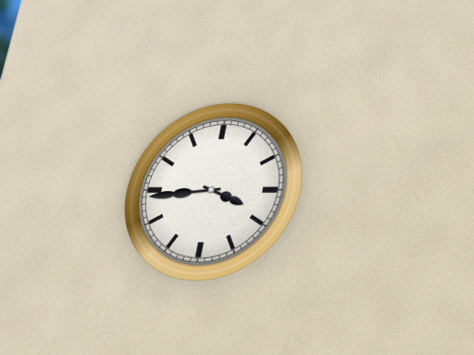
3:44
